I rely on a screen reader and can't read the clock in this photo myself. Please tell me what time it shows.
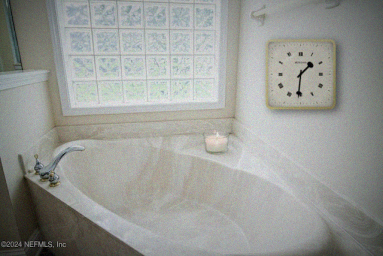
1:31
